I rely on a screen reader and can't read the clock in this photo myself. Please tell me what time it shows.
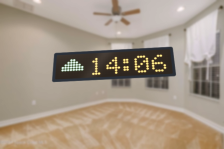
14:06
